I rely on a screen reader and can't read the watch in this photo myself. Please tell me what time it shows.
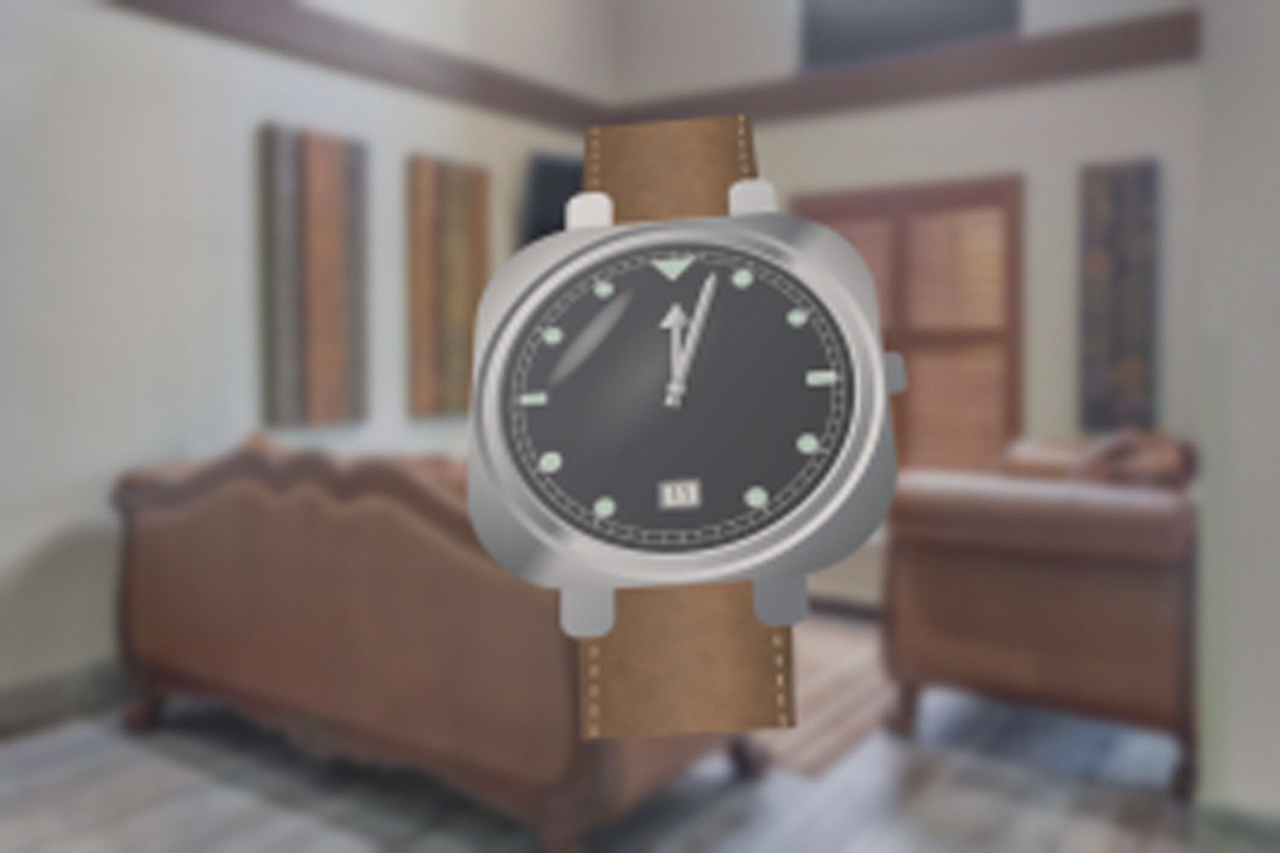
12:03
